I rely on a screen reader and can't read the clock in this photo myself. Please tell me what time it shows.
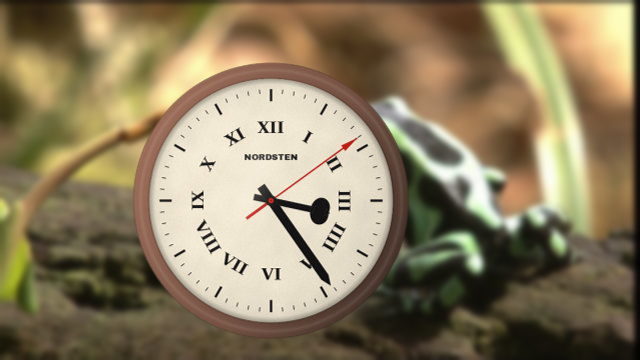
3:24:09
